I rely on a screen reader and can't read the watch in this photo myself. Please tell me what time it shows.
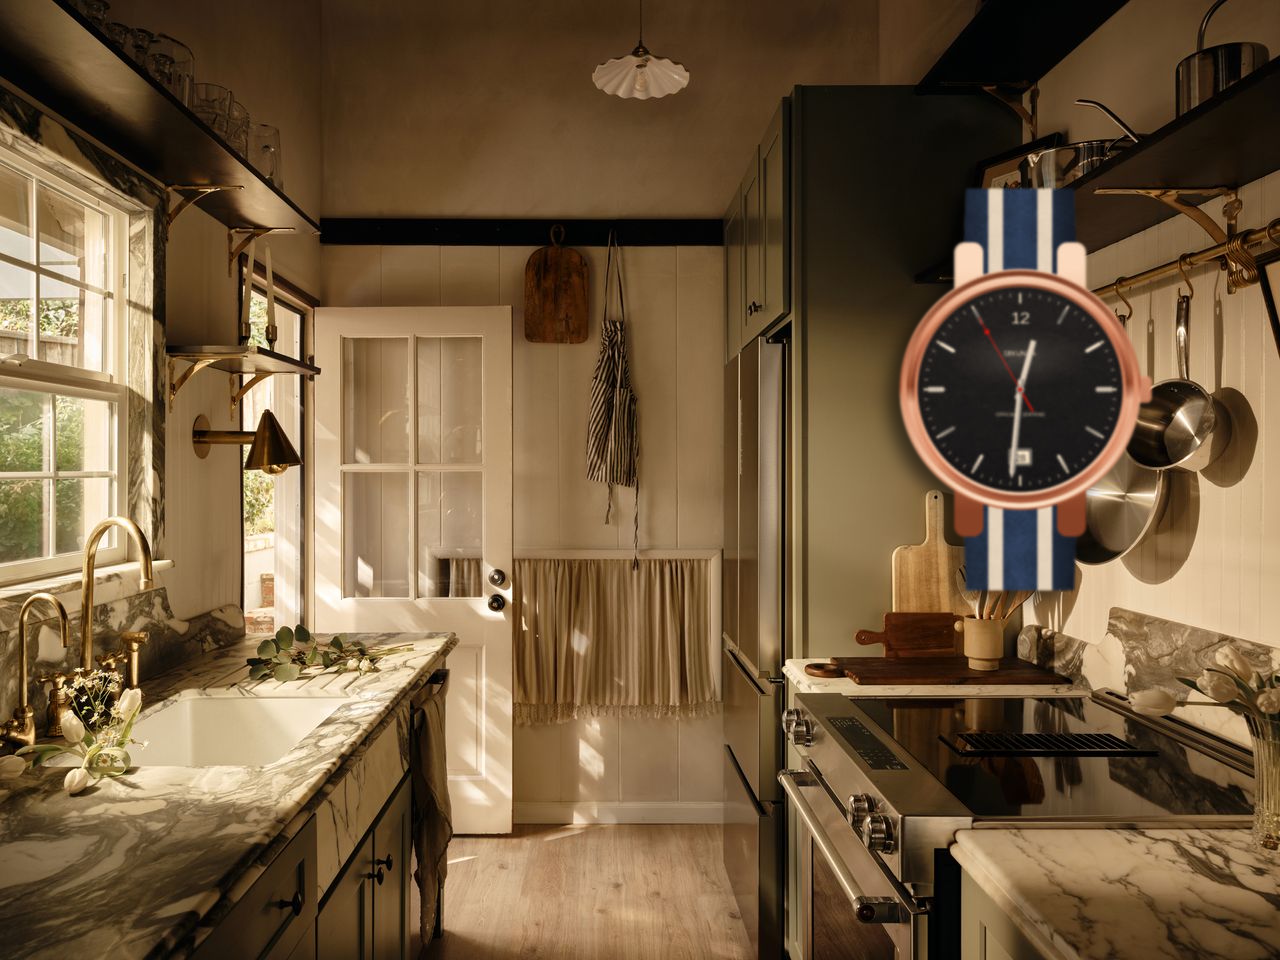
12:30:55
